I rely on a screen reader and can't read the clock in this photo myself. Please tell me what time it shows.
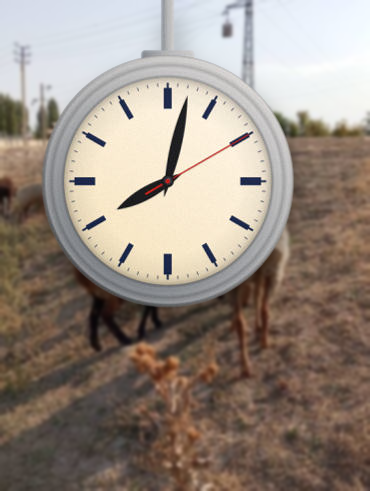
8:02:10
